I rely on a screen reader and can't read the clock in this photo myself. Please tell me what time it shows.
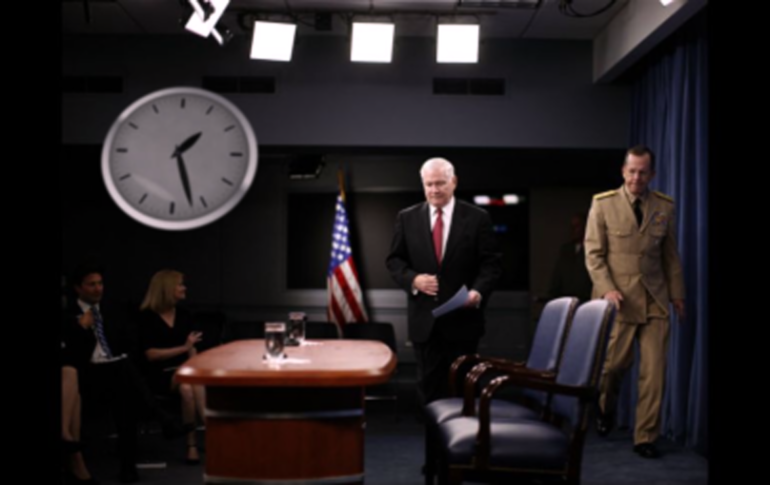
1:27
